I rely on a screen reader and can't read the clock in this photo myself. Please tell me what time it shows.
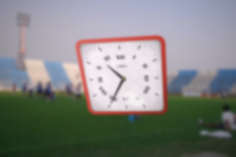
10:35
